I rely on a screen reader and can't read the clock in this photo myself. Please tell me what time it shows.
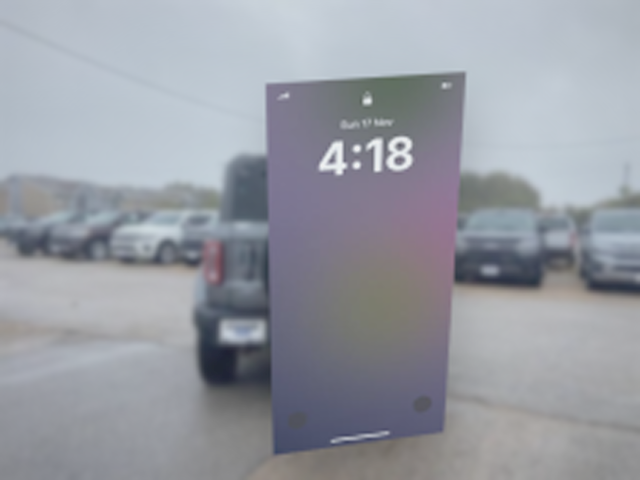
4:18
